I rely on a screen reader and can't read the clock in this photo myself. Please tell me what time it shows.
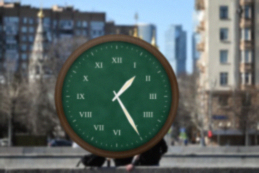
1:25
